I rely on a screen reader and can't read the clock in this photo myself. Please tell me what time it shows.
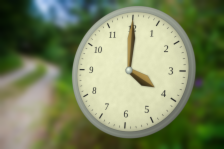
4:00
